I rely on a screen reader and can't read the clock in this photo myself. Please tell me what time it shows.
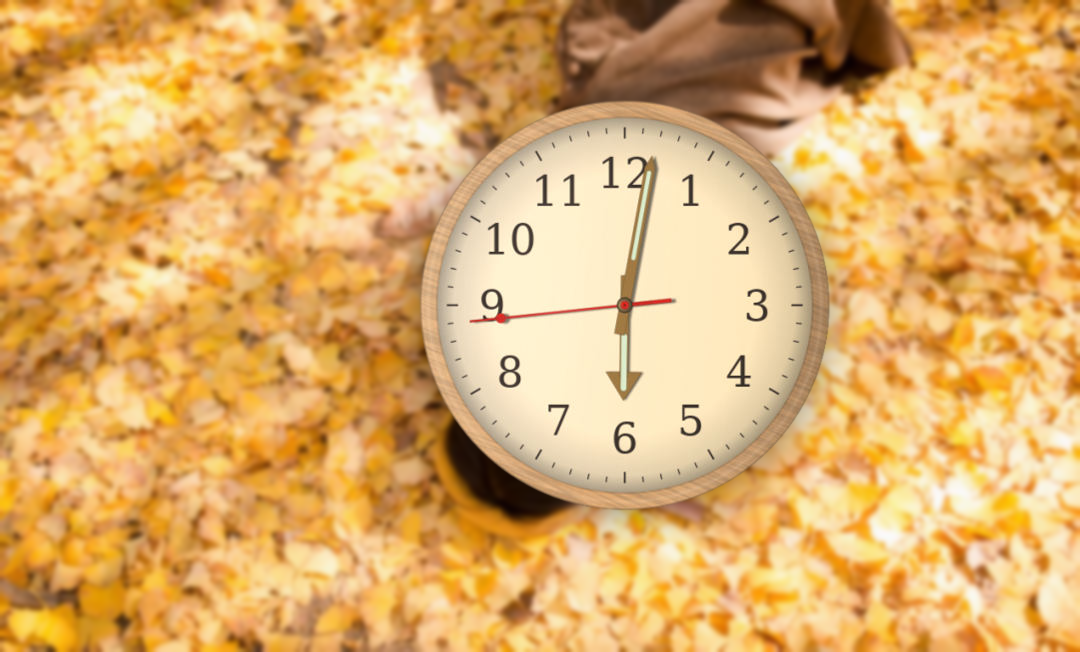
6:01:44
